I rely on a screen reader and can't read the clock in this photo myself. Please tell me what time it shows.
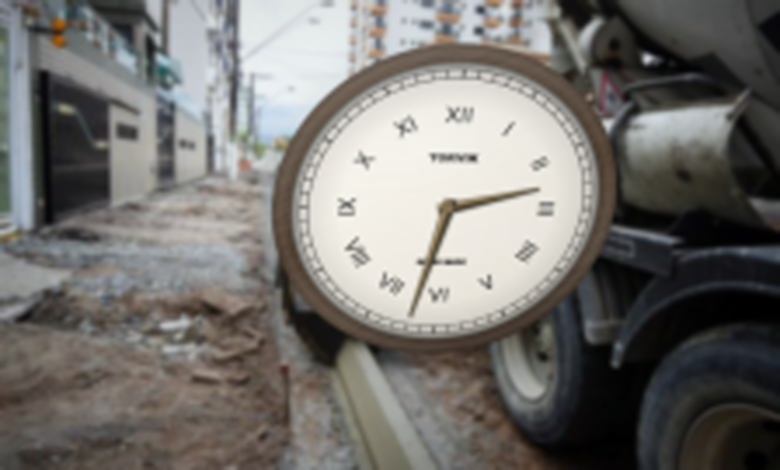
2:32
